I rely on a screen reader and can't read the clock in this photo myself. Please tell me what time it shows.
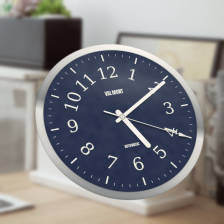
5:10:20
